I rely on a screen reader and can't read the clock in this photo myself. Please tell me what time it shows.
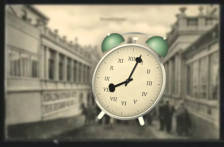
8:03
